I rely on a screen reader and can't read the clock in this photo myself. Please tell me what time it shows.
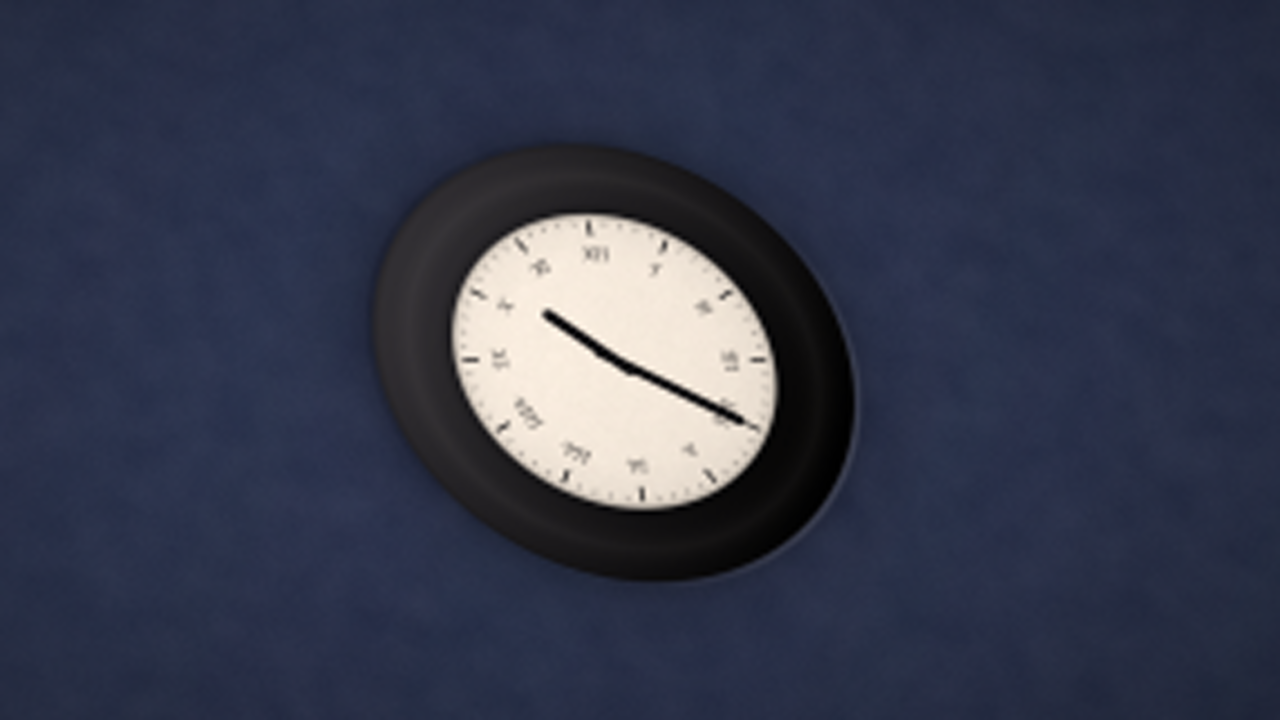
10:20
